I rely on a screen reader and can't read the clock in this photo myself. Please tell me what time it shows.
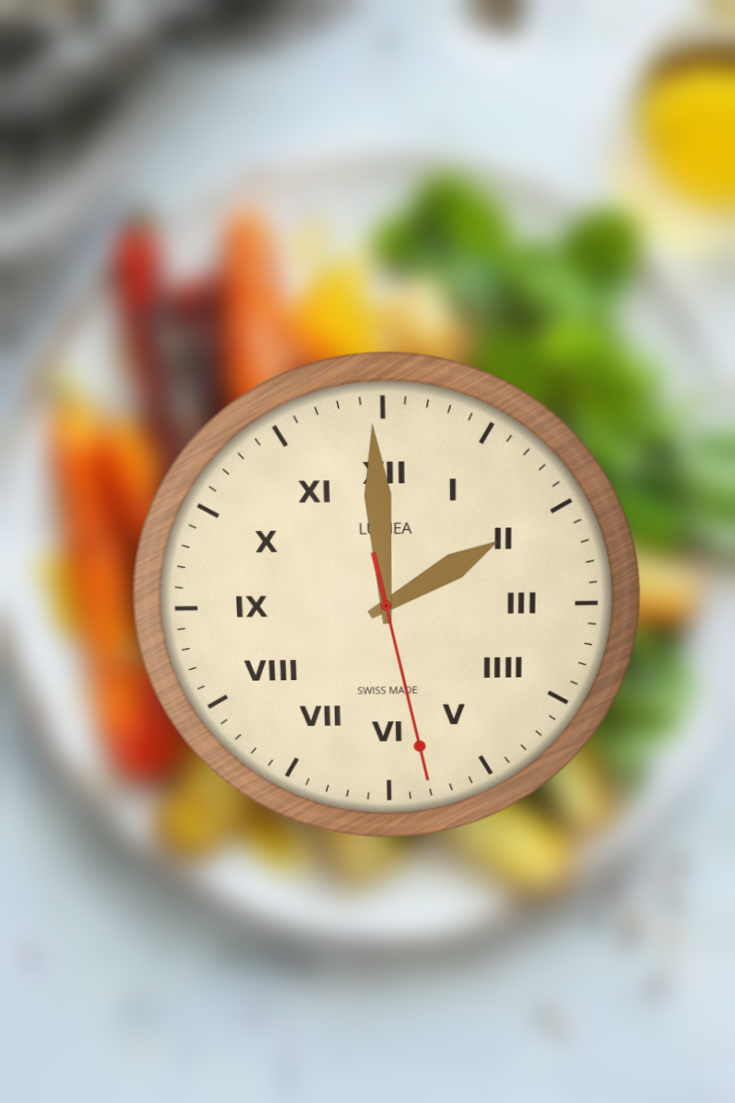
1:59:28
